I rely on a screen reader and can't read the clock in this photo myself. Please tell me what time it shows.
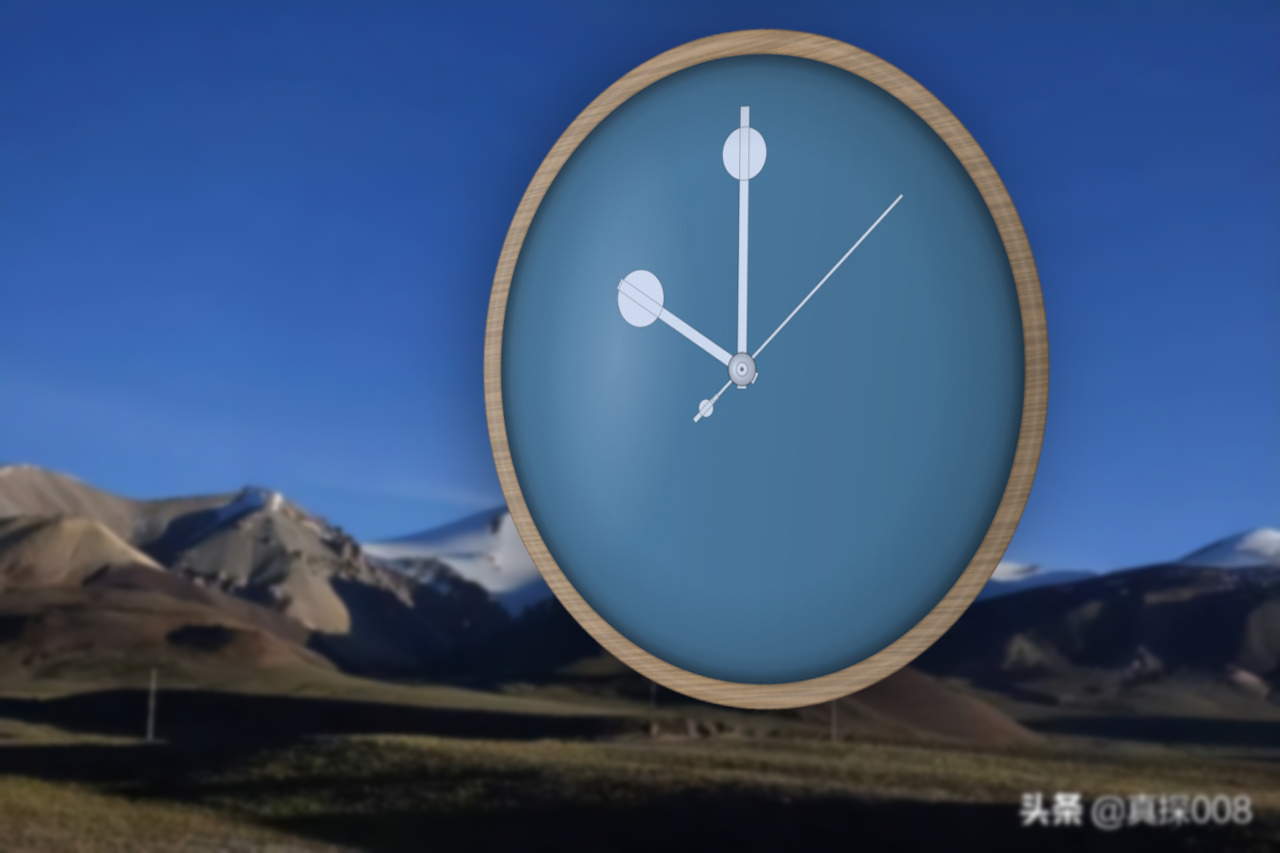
10:00:08
